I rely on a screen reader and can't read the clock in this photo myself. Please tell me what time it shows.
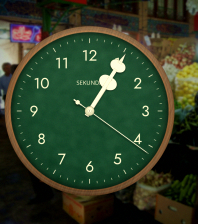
1:05:21
